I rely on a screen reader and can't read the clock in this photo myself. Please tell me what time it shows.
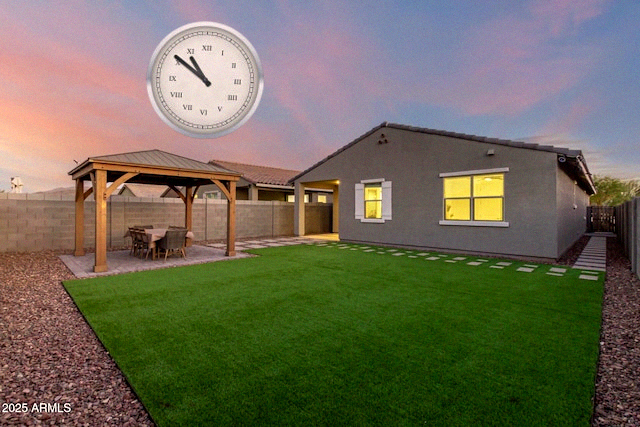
10:51
